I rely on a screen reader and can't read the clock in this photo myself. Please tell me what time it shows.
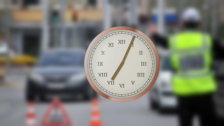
7:04
